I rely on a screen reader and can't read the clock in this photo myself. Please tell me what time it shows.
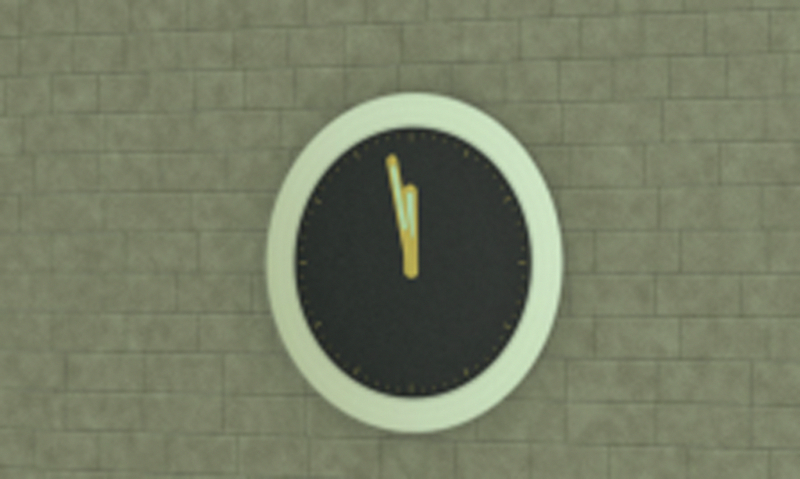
11:58
